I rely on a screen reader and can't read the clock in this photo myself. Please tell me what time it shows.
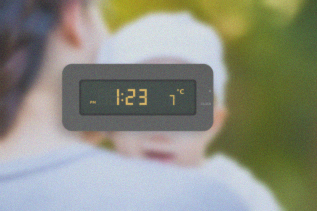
1:23
